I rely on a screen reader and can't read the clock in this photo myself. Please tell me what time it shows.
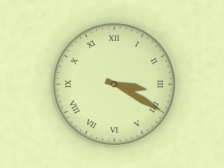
3:20
